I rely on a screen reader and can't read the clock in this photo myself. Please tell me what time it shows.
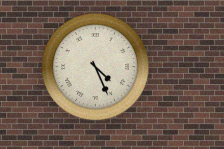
4:26
